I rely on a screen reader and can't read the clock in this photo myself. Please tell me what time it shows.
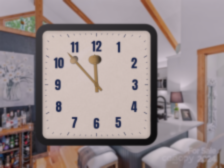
11:53
